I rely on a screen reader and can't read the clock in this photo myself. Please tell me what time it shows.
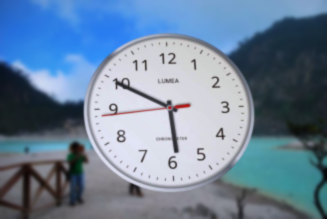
5:49:44
